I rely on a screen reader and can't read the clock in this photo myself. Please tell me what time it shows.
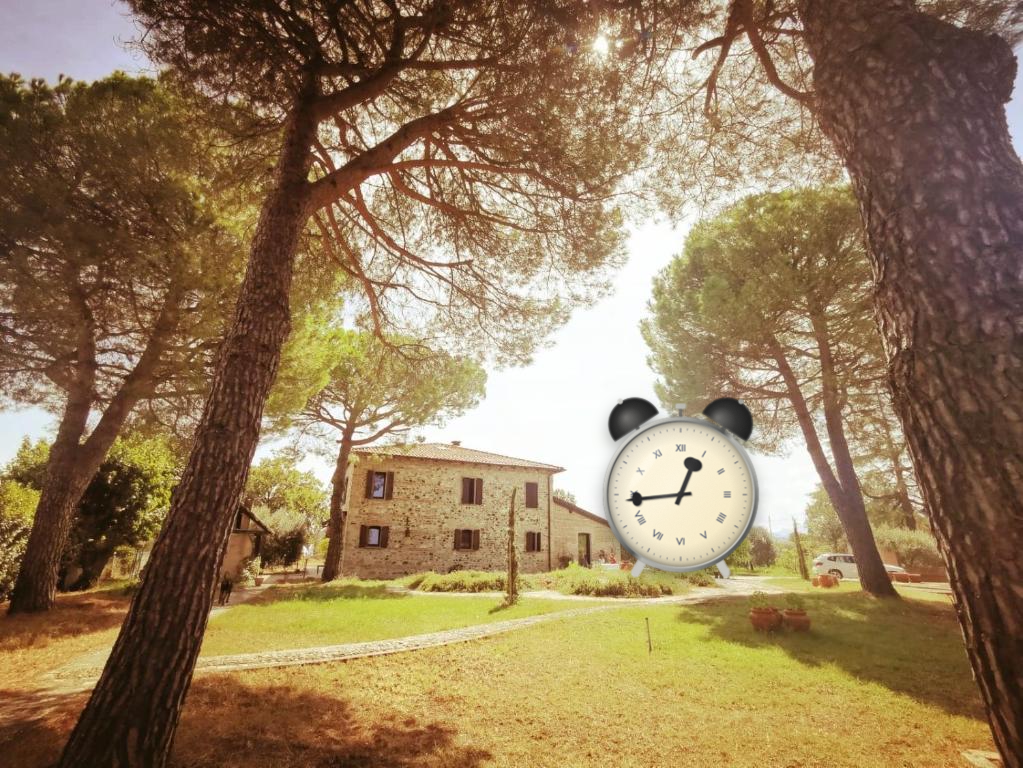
12:44
